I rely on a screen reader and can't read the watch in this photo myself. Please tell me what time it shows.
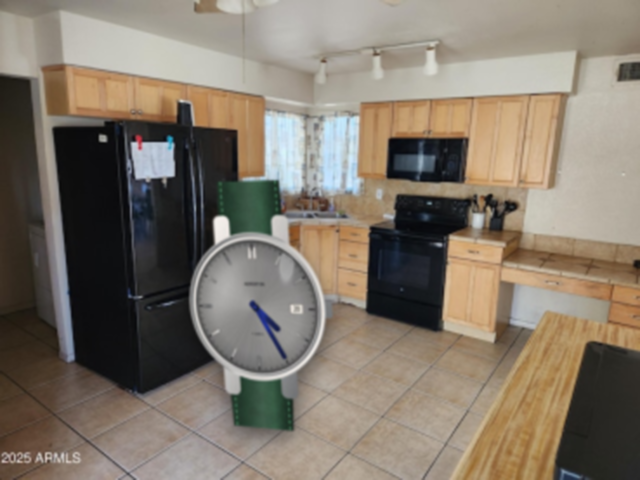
4:25
